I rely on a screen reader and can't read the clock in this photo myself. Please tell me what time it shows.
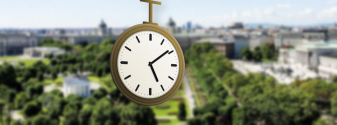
5:09
